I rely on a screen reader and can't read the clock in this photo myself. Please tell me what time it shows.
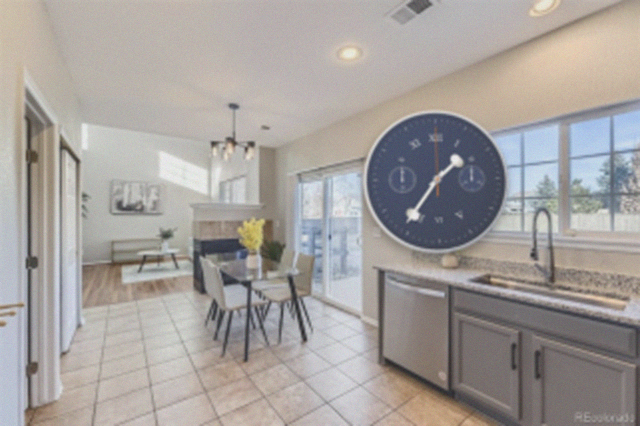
1:36
